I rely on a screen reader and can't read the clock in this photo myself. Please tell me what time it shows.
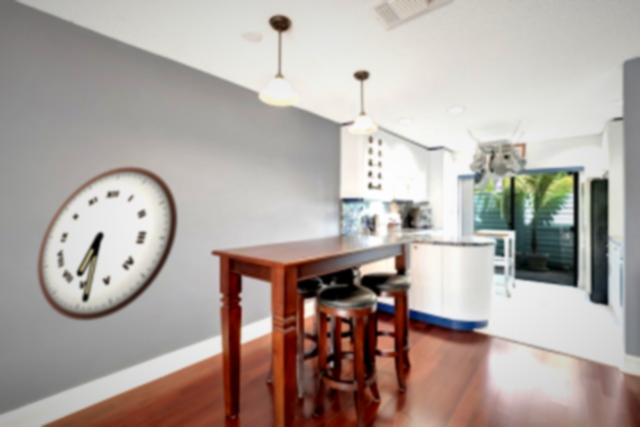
6:29
